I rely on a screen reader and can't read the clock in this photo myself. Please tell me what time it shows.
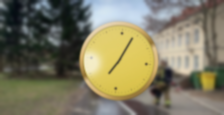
7:04
